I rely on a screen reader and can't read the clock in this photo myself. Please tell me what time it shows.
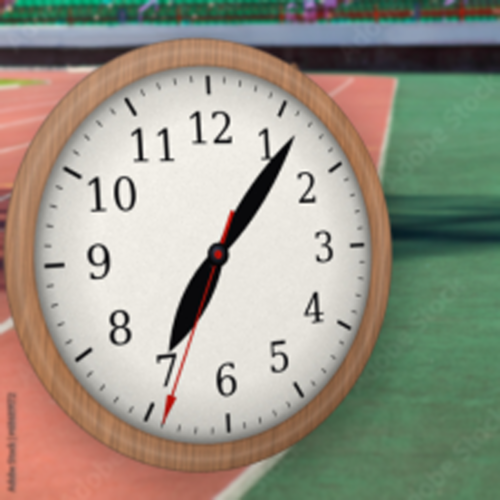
7:06:34
